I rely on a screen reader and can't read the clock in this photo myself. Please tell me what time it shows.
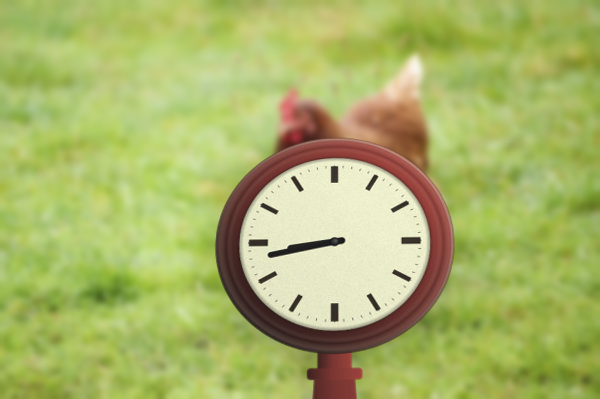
8:43
